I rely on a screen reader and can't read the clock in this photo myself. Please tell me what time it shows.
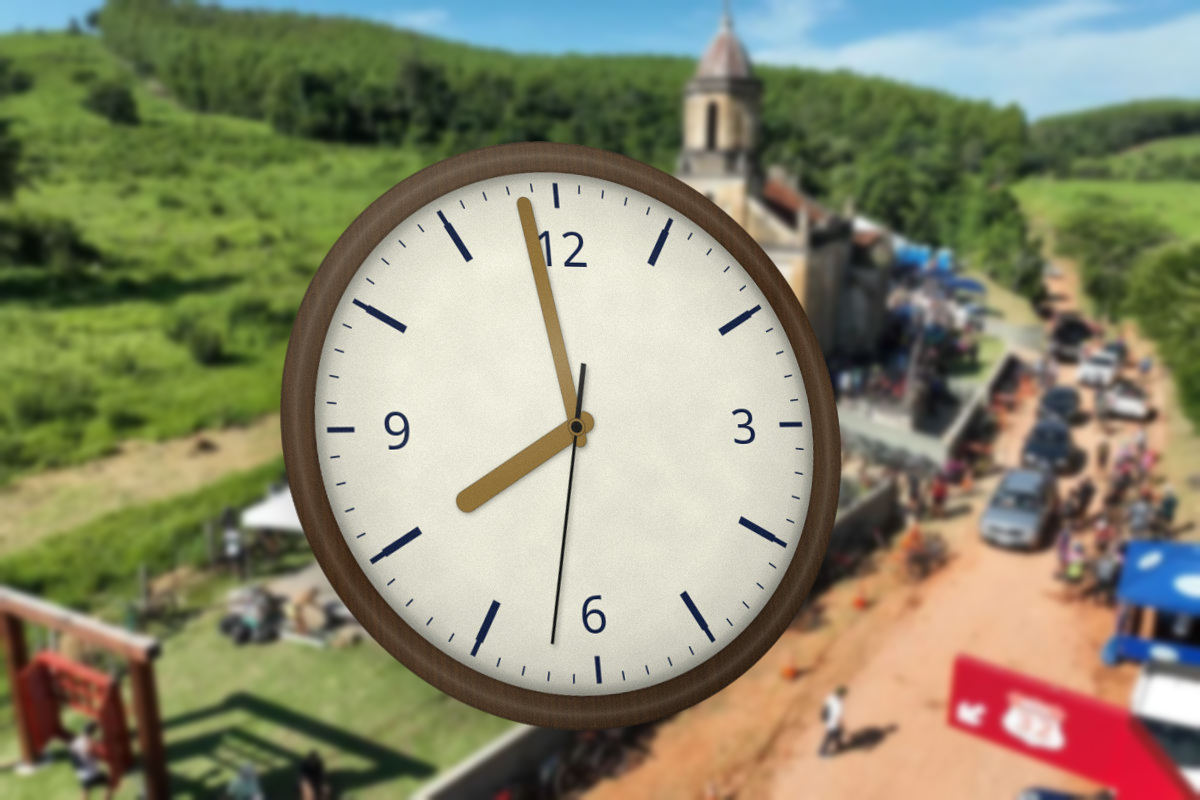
7:58:32
